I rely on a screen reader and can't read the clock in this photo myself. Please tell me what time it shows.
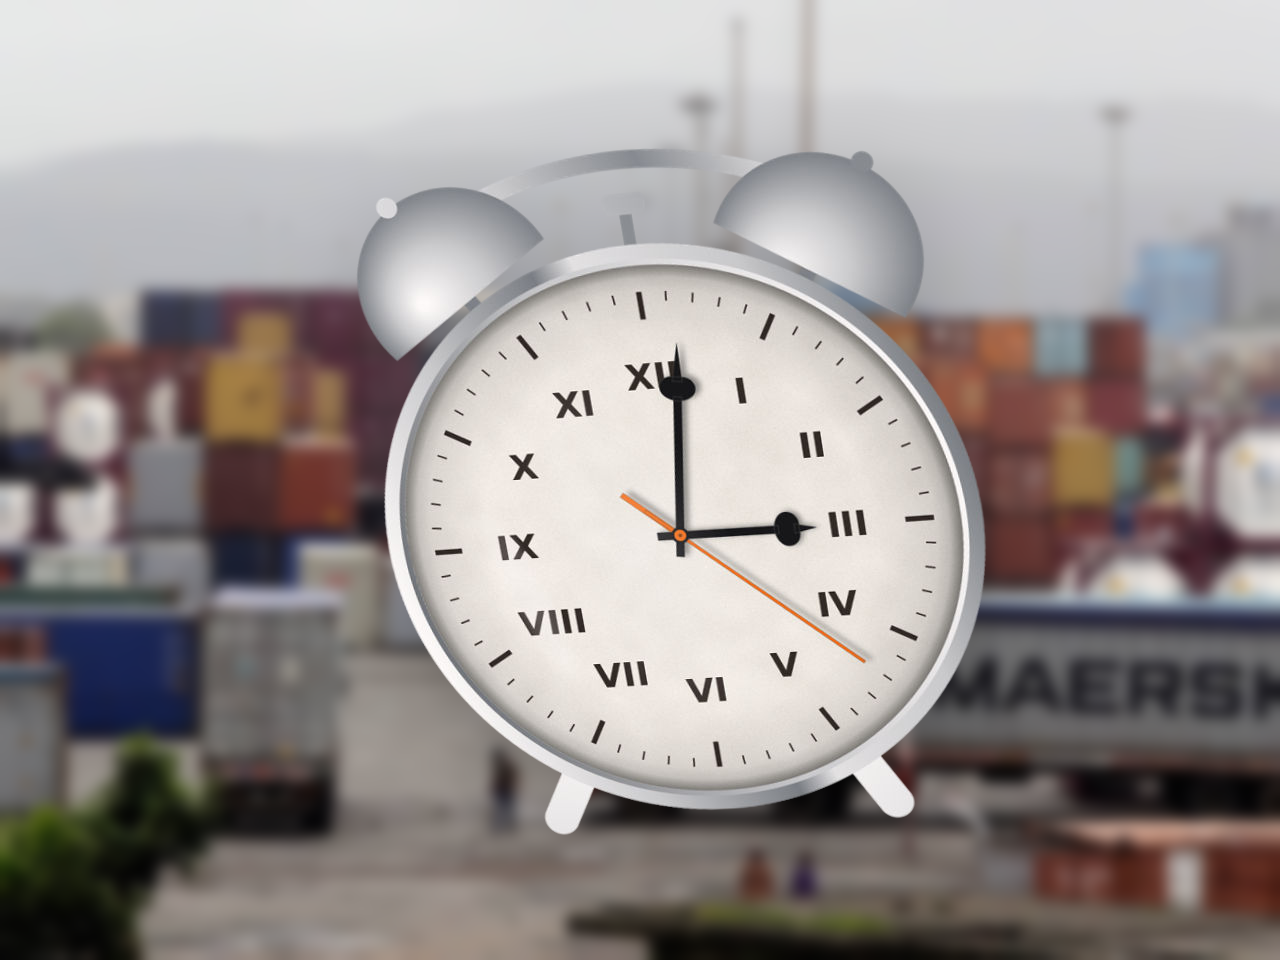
3:01:22
